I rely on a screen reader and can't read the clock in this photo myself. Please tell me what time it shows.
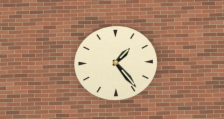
1:24
